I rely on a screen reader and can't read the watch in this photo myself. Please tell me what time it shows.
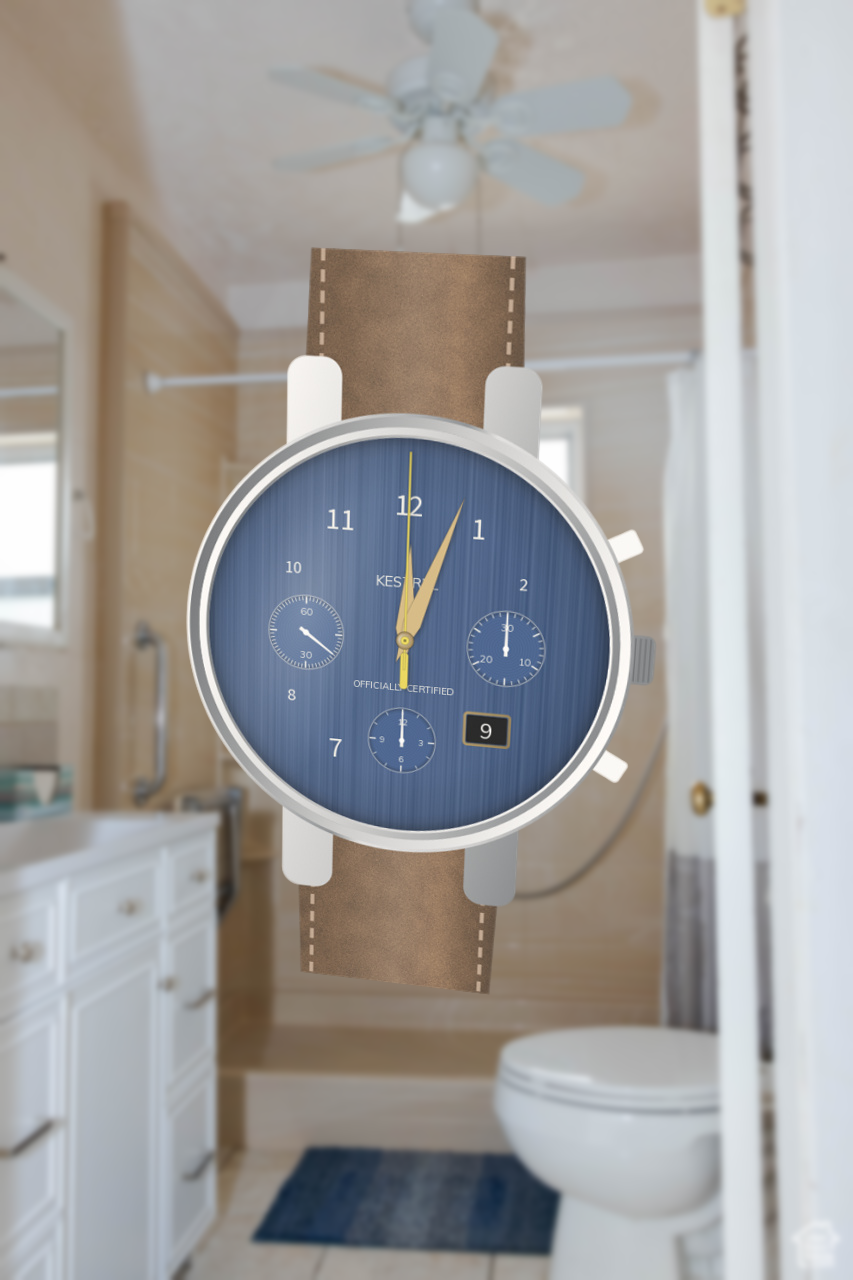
12:03:21
